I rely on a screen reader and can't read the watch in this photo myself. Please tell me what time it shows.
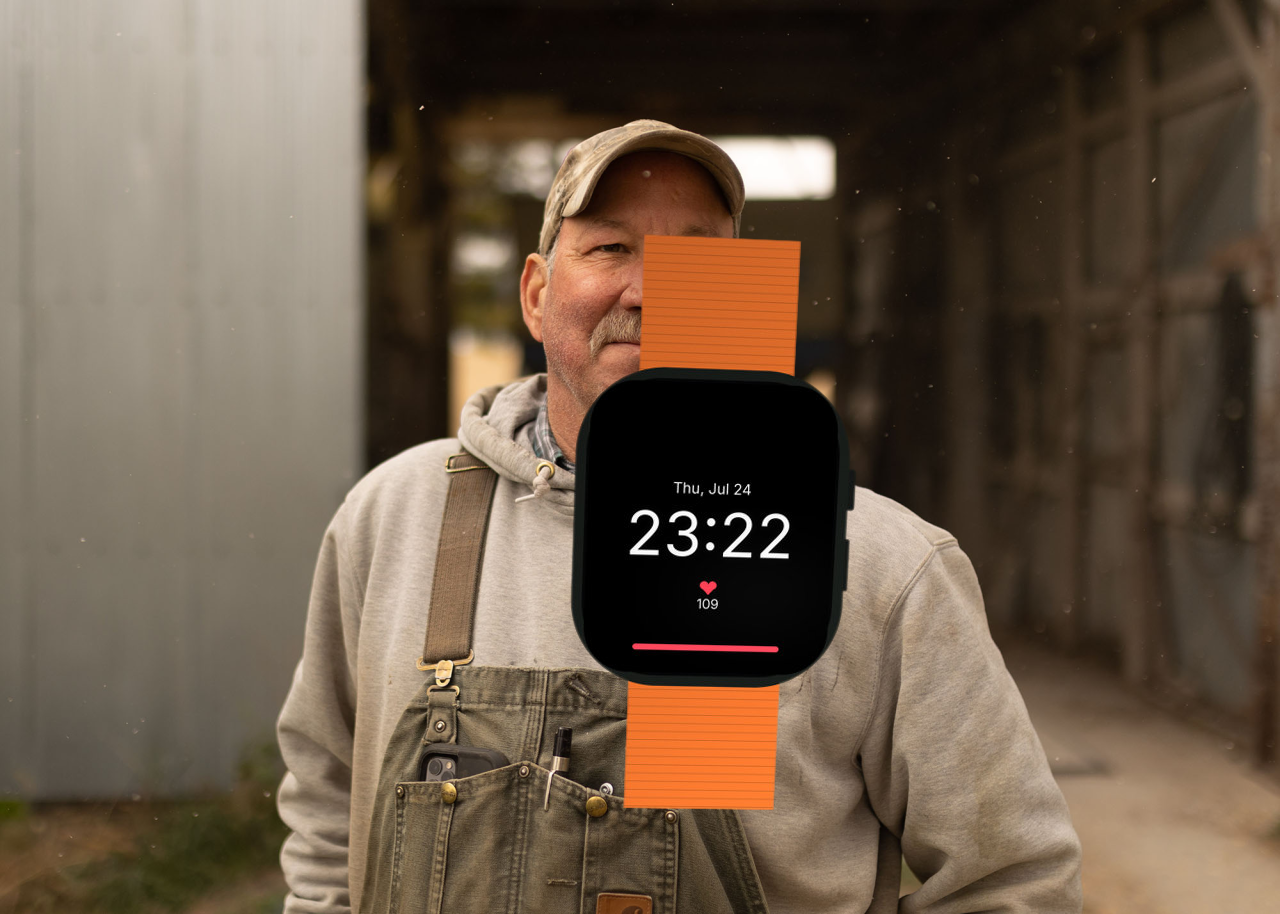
23:22
